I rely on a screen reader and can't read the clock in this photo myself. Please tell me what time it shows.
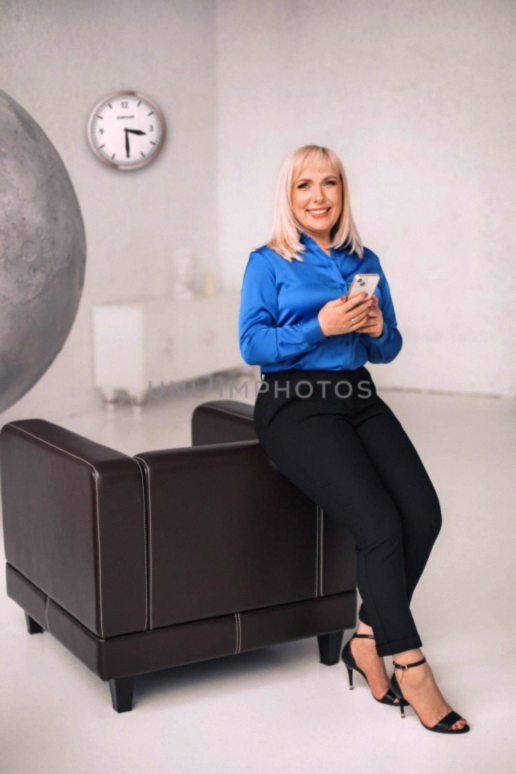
3:30
